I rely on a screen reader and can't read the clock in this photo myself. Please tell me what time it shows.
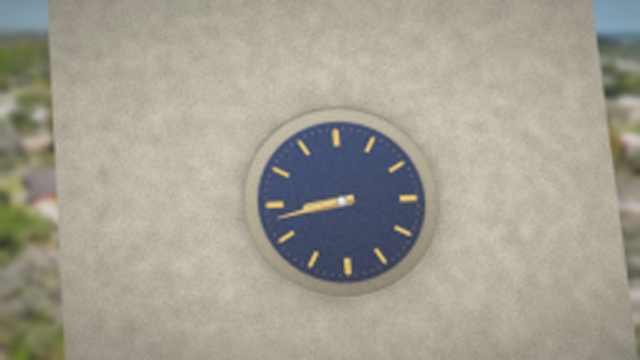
8:43
